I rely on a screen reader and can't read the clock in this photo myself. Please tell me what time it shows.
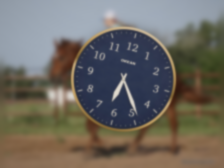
6:24
